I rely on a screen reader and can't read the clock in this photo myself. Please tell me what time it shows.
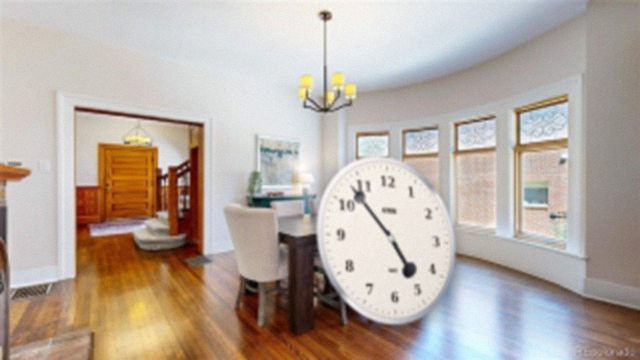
4:53
